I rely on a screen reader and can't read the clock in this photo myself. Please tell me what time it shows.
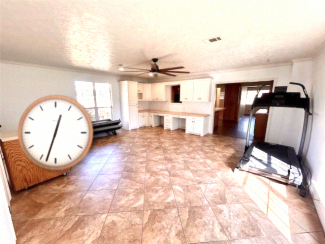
12:33
